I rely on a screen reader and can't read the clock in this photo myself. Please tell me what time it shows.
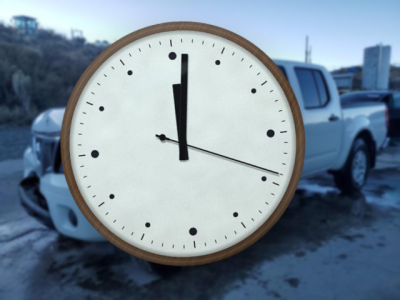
12:01:19
